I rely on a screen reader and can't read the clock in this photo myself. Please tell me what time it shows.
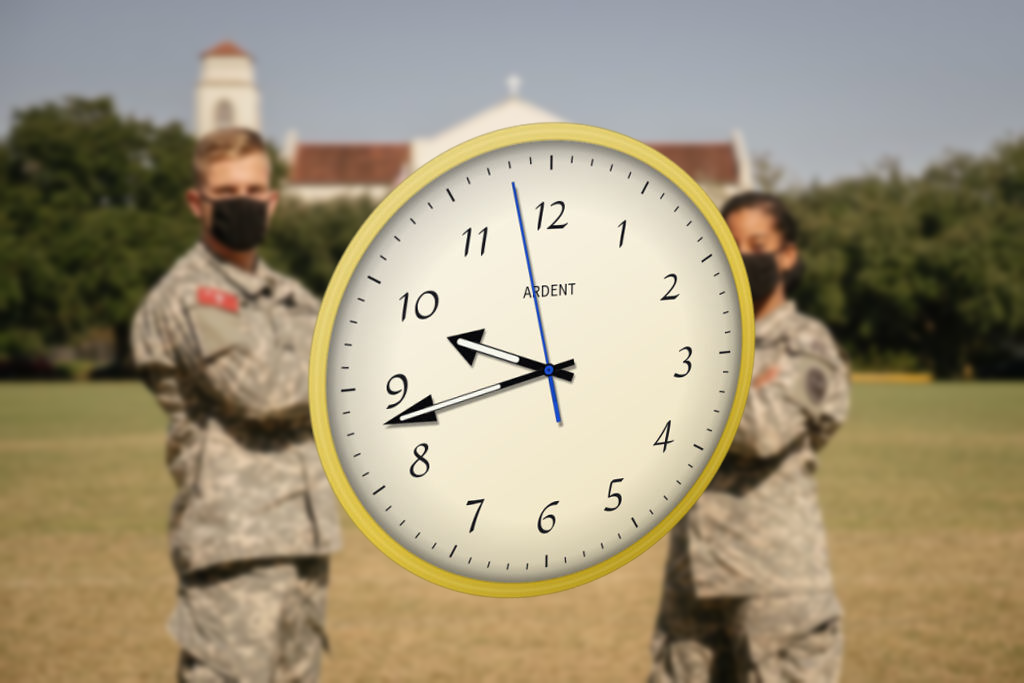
9:42:58
